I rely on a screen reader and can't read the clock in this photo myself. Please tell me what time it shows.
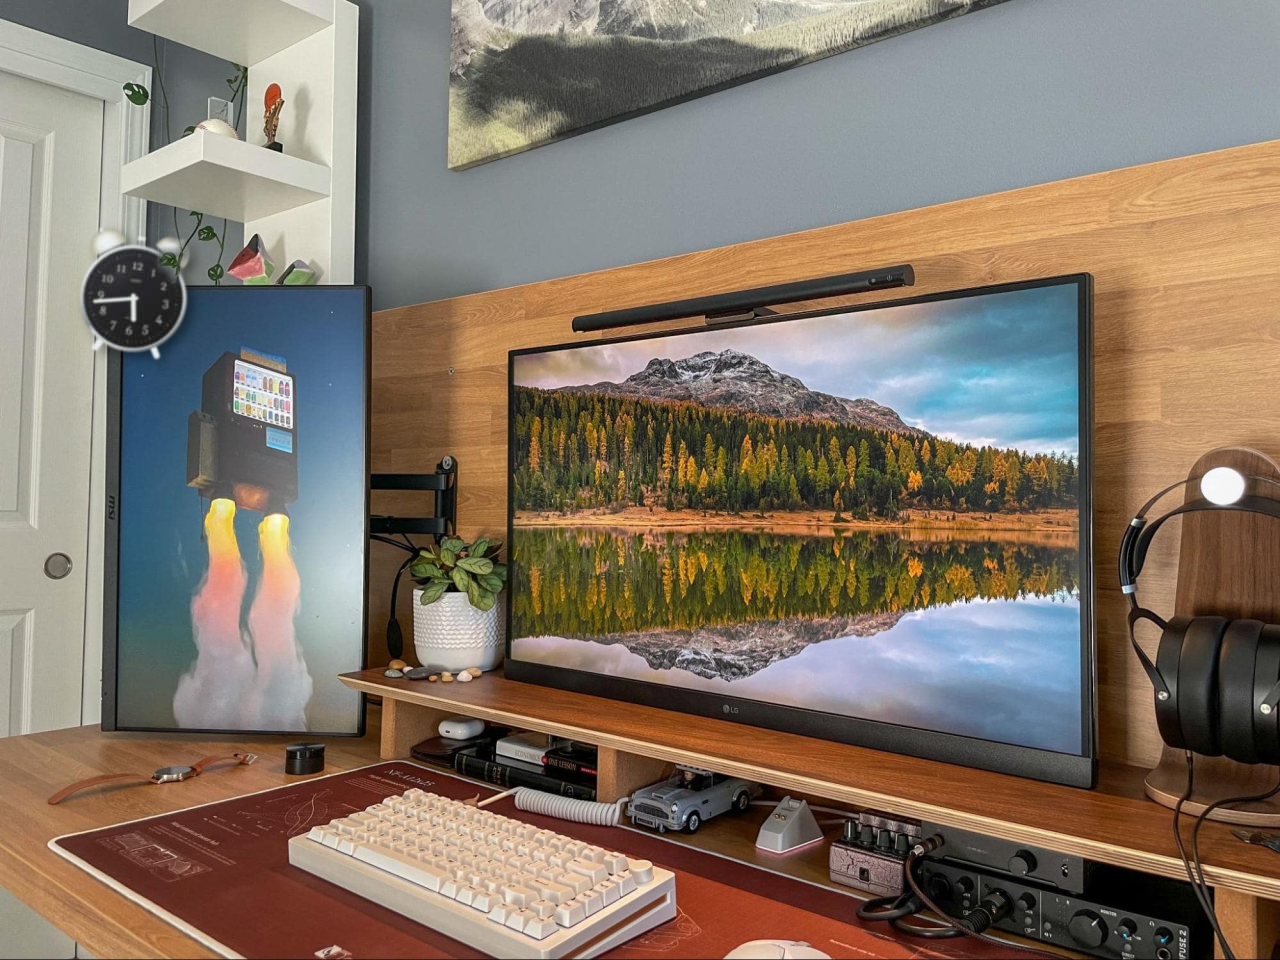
5:43
